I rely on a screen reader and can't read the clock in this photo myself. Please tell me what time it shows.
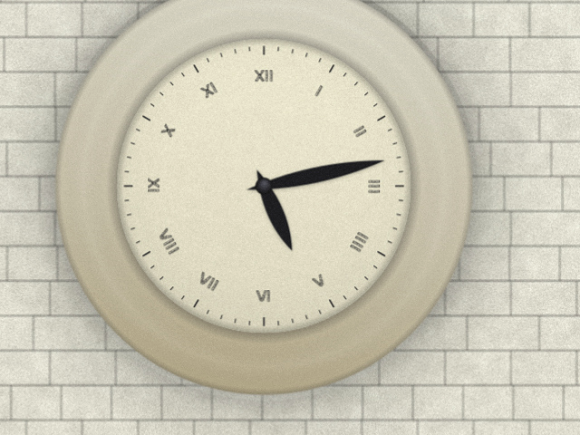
5:13
